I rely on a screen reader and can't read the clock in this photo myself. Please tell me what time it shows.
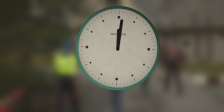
12:01
